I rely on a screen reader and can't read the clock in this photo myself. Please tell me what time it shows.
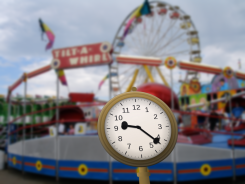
9:22
